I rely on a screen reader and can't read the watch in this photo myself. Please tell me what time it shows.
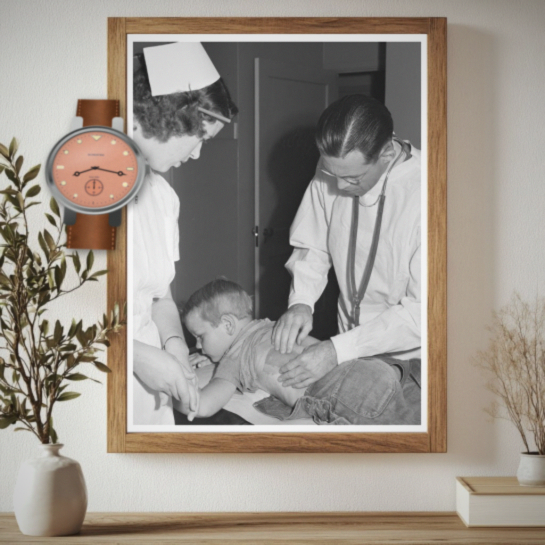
8:17
